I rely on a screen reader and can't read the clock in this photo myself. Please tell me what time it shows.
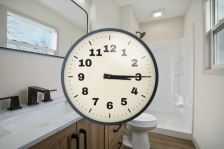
3:15
